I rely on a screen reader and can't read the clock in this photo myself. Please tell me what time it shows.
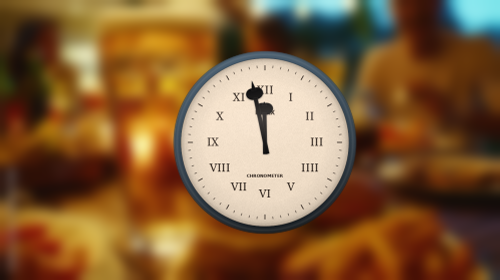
11:58
